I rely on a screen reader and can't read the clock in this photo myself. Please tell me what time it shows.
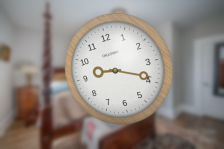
9:19
